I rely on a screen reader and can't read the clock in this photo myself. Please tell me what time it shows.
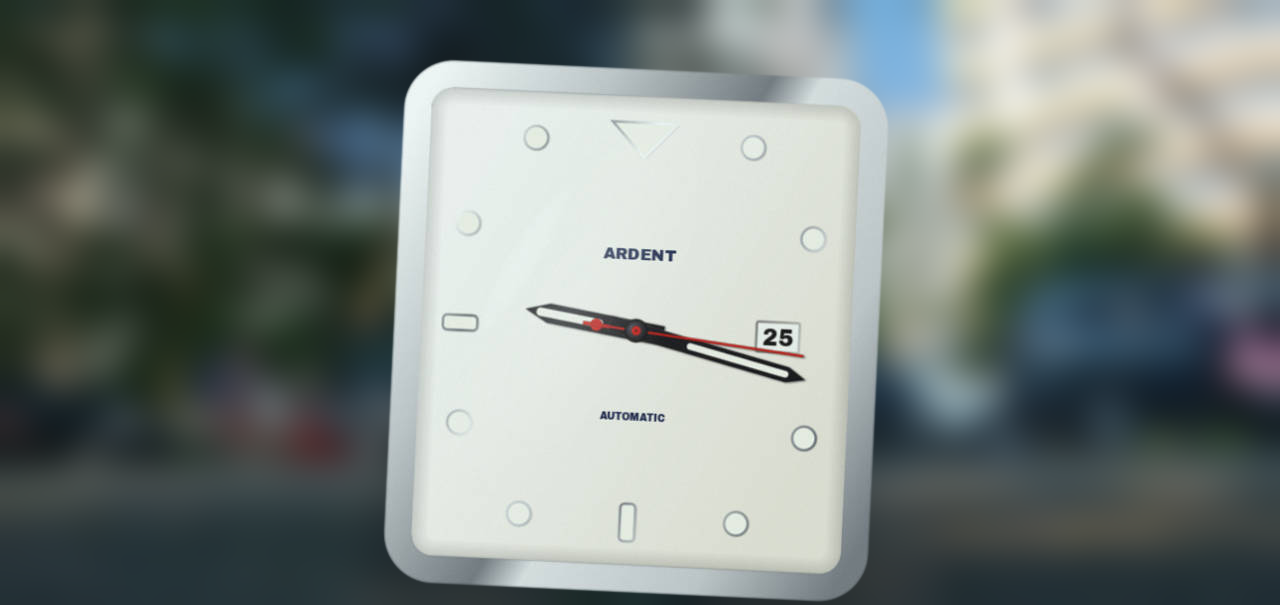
9:17:16
